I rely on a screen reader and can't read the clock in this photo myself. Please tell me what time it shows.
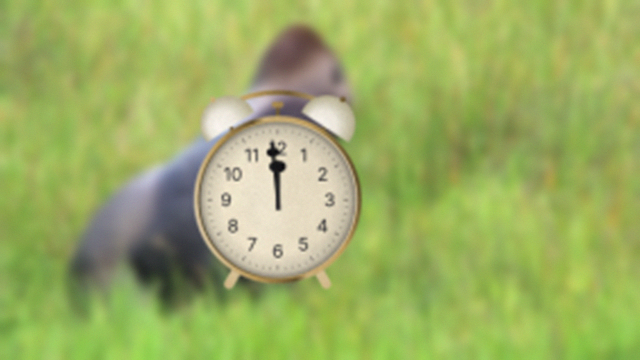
11:59
